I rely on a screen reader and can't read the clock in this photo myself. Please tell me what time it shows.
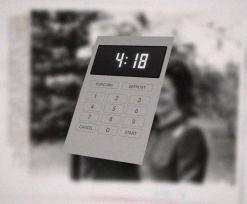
4:18
